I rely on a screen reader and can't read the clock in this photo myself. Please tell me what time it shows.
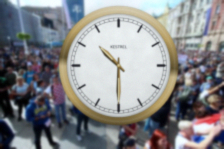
10:30
